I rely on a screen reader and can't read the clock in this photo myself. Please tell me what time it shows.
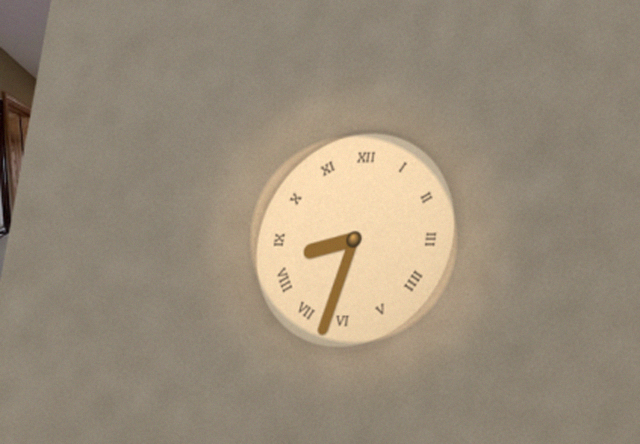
8:32
